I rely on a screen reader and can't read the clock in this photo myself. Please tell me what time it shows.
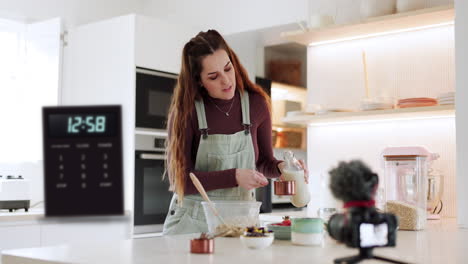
12:58
